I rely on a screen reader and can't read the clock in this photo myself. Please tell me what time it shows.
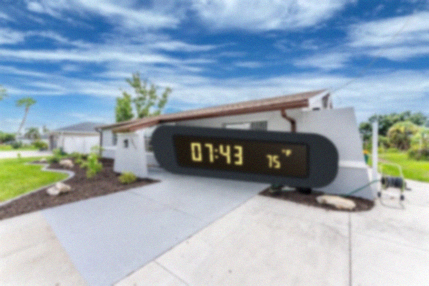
7:43
